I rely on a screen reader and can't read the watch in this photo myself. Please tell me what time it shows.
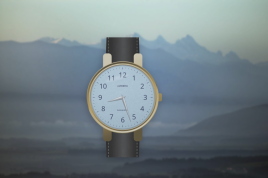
8:27
